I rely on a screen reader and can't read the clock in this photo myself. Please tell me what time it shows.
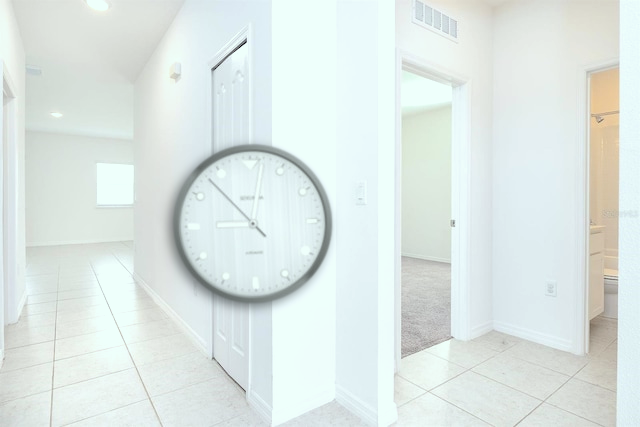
9:01:53
